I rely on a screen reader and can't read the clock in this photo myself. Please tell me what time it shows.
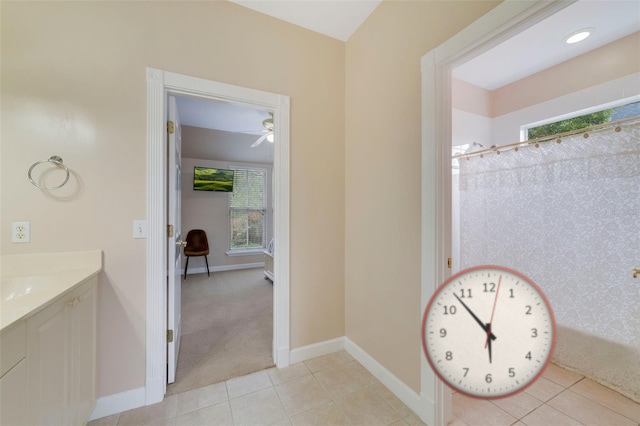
5:53:02
